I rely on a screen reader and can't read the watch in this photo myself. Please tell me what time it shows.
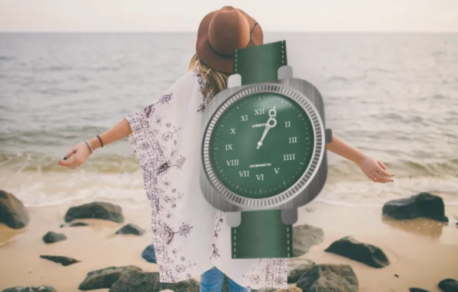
1:04
